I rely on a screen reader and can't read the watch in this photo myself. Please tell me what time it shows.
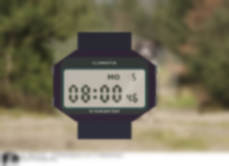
8:00
